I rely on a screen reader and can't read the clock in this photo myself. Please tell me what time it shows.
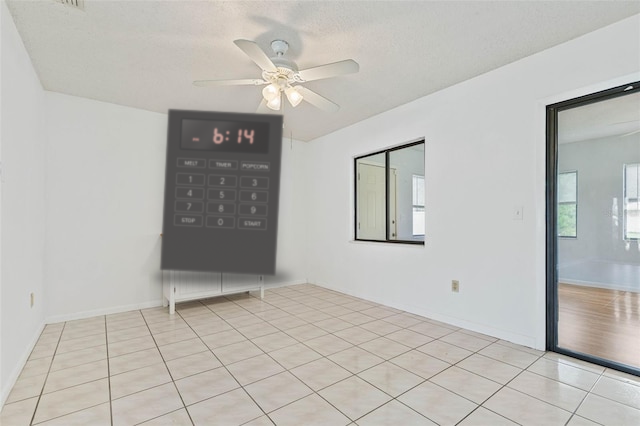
6:14
